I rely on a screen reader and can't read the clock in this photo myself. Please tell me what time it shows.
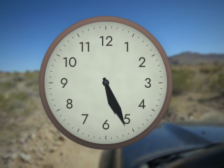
5:26
